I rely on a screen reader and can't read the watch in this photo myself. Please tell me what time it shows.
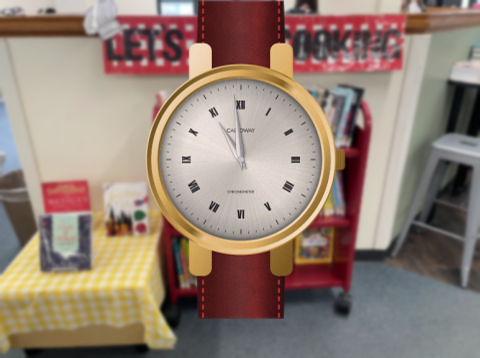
10:59
